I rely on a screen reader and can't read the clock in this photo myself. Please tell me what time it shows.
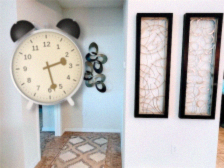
2:28
